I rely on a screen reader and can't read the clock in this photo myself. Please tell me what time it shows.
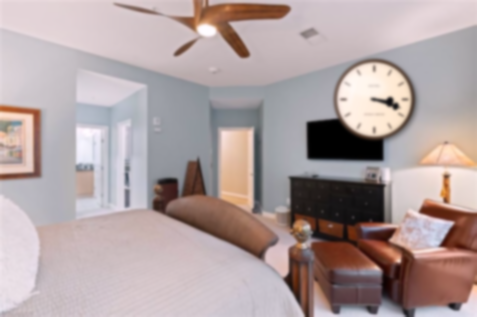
3:18
